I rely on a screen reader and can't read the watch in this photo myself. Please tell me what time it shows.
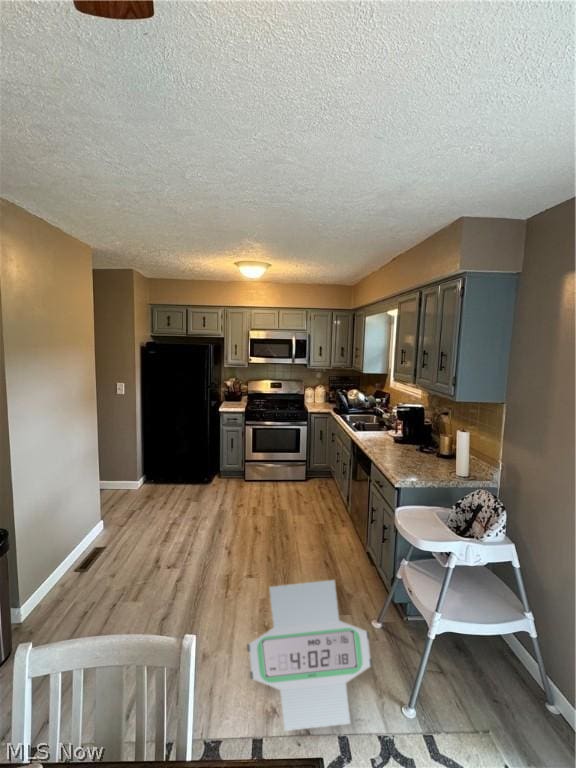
4:02:18
